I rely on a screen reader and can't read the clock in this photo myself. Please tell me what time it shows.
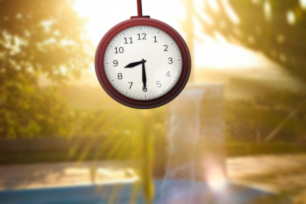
8:30
